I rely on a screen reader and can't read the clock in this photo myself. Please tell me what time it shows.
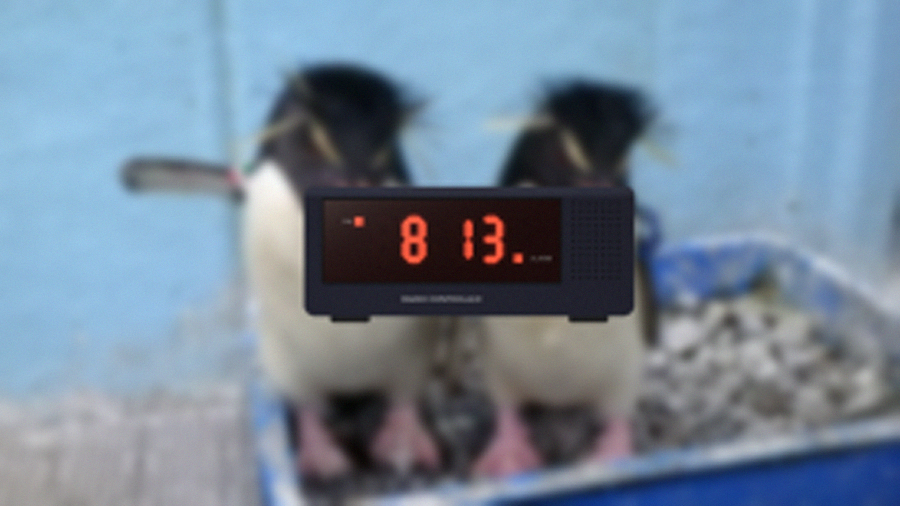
8:13
